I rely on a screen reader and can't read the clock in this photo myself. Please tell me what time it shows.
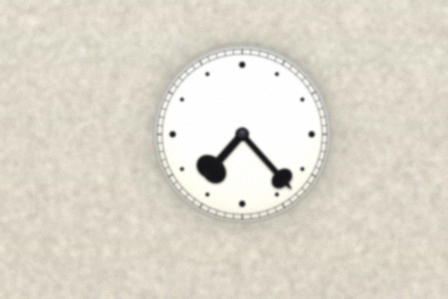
7:23
